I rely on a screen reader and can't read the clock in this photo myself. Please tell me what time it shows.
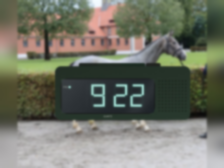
9:22
